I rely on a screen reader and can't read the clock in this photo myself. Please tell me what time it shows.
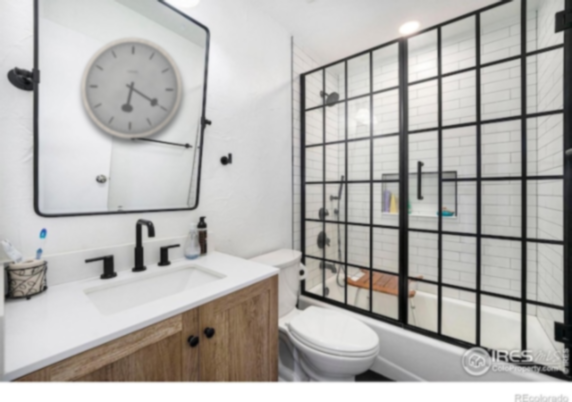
6:20
